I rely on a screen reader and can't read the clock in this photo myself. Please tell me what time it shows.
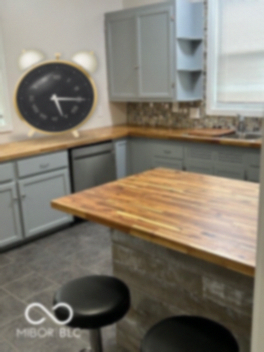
5:15
